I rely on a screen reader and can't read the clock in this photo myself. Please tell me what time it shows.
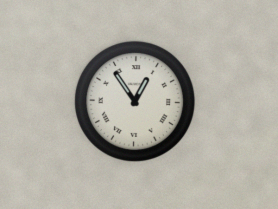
12:54
